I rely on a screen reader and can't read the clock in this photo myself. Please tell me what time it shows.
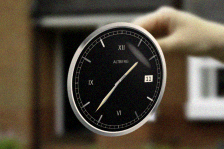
1:37
